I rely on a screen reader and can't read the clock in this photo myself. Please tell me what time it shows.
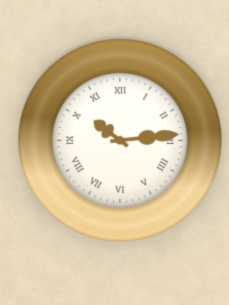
10:14
